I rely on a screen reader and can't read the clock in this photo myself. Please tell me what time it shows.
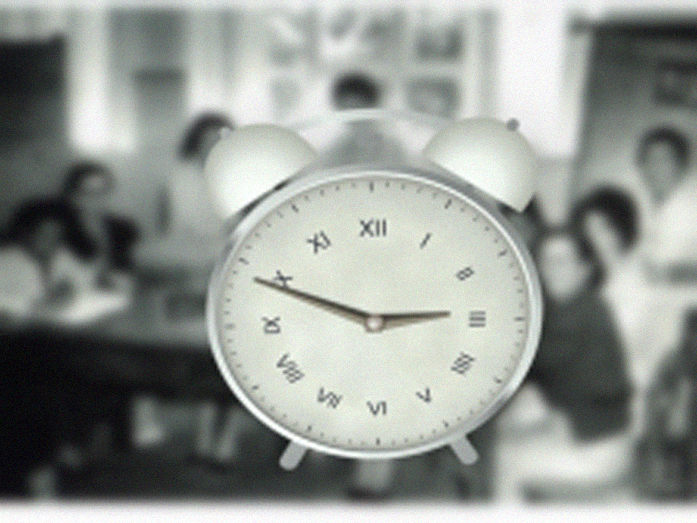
2:49
